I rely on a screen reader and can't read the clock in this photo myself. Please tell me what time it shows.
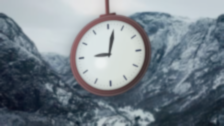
9:02
